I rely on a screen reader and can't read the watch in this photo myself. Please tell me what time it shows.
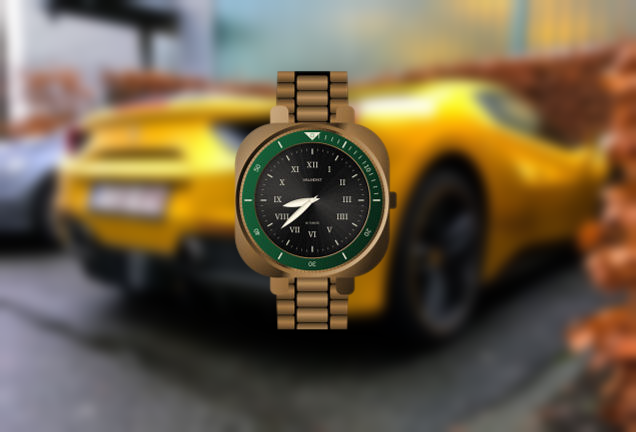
8:38
